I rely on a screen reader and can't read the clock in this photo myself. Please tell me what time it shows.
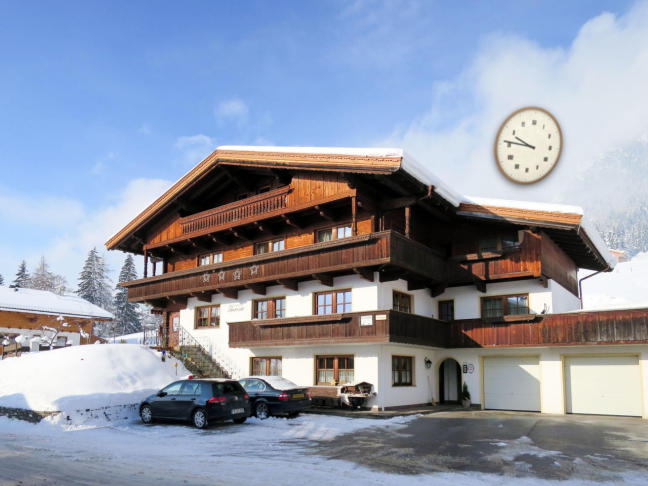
9:46
